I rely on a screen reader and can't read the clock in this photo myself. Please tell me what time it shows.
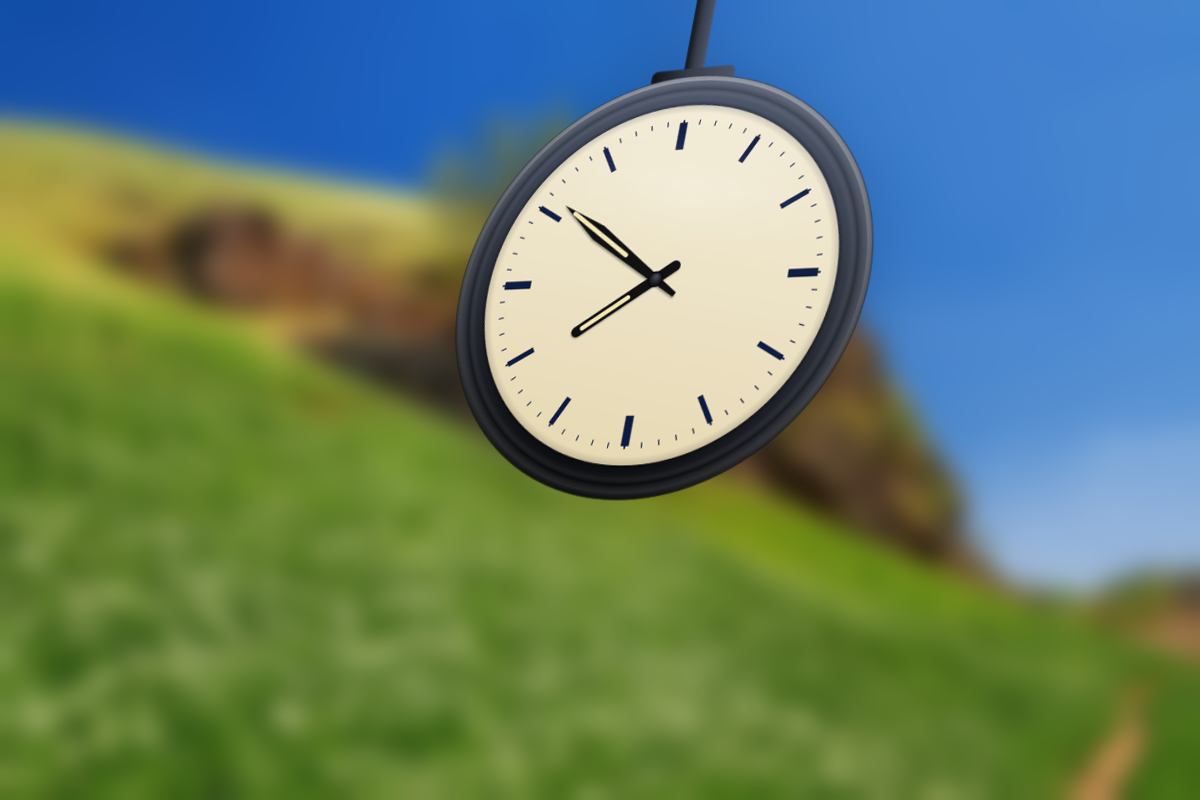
7:51
